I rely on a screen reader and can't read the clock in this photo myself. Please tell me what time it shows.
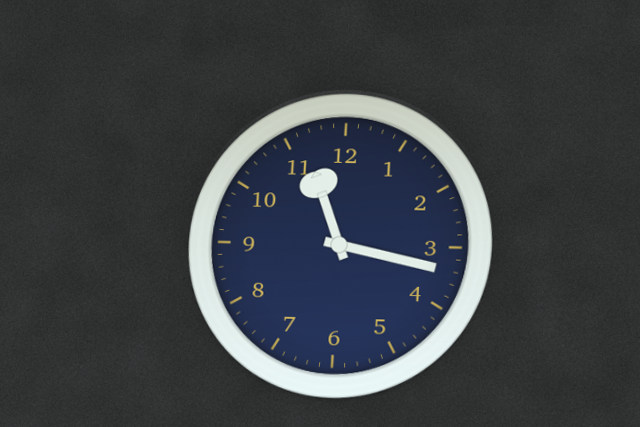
11:17
